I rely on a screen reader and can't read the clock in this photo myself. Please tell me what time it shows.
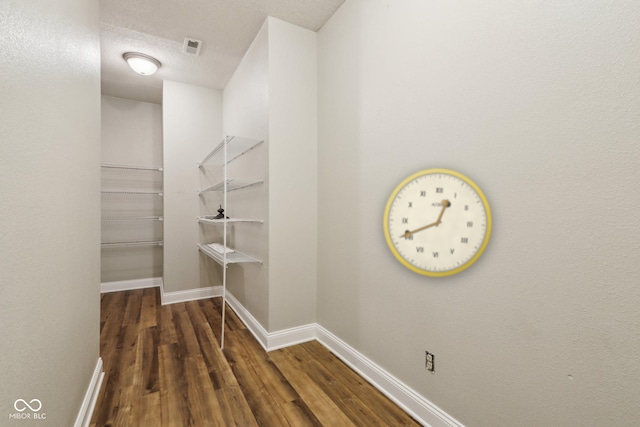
12:41
